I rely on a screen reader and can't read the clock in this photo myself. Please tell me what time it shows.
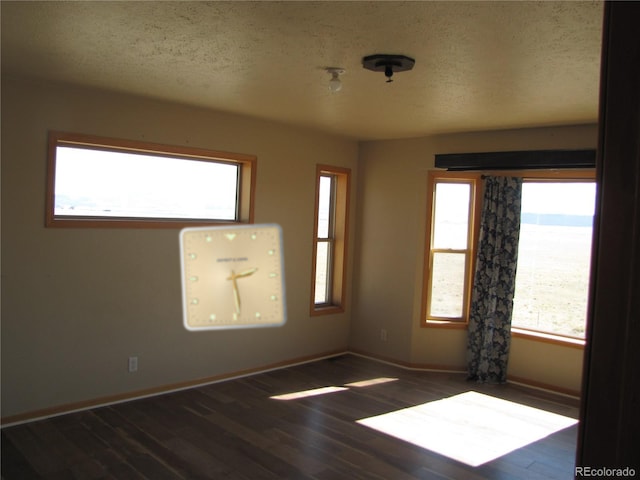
2:29
